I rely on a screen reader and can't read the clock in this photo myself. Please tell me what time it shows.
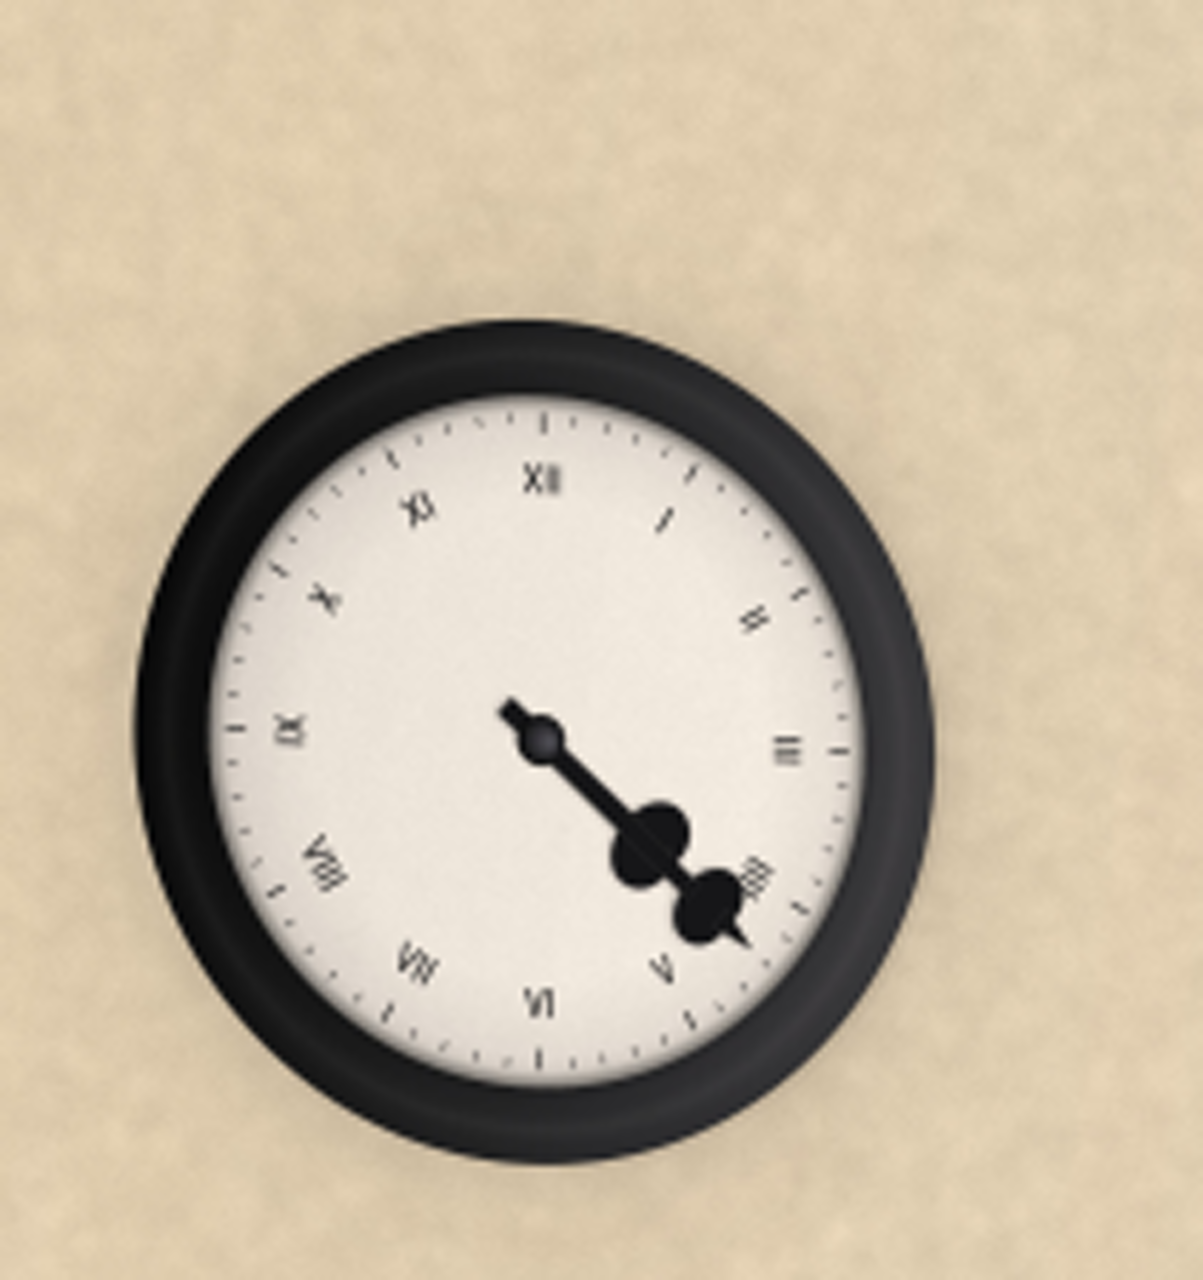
4:22
